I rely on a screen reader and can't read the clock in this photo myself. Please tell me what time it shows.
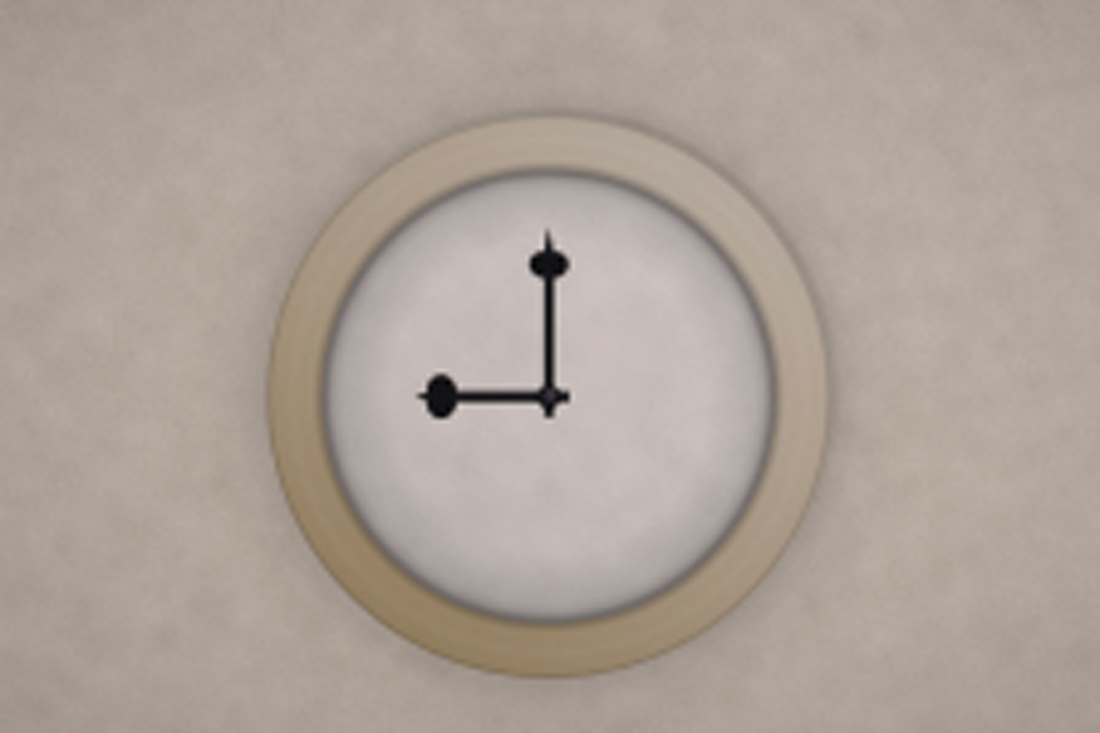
9:00
